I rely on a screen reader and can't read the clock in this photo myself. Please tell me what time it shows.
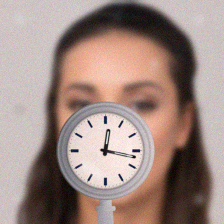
12:17
